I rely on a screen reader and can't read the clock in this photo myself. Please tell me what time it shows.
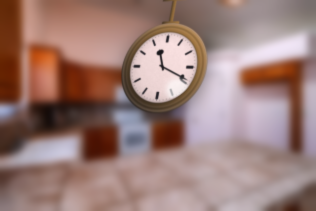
11:19
